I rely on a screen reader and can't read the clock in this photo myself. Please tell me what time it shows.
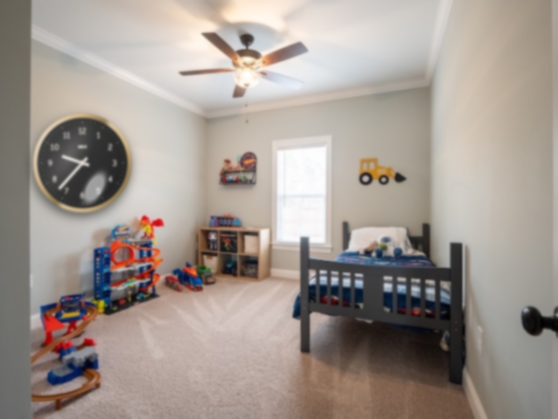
9:37
